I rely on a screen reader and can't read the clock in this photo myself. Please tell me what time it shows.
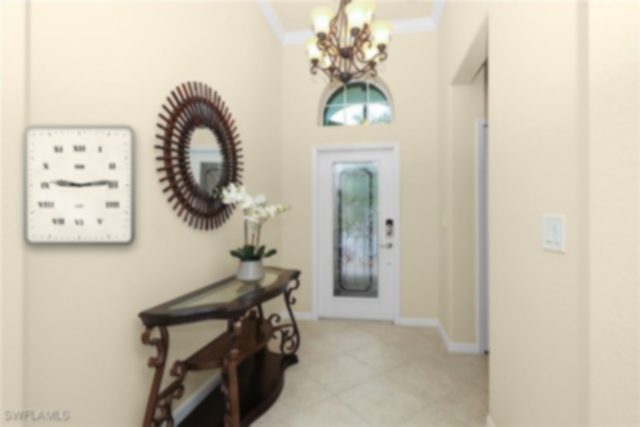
9:14
